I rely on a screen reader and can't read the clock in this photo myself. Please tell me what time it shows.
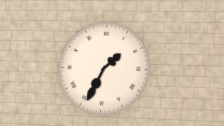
1:34
